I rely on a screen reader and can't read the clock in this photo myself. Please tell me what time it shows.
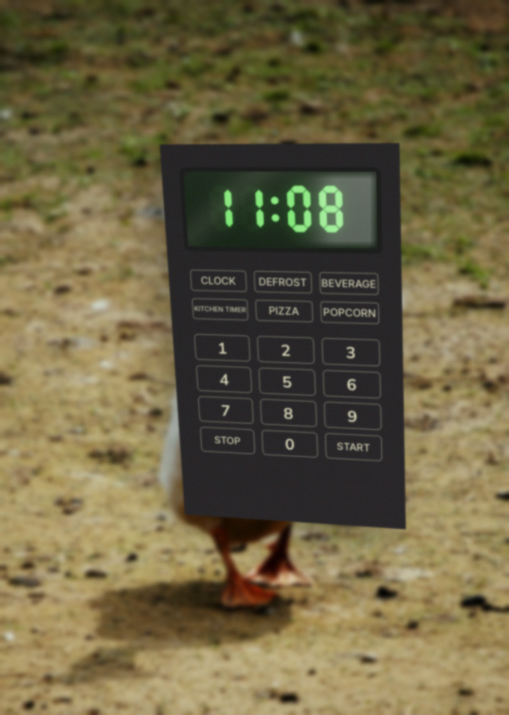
11:08
